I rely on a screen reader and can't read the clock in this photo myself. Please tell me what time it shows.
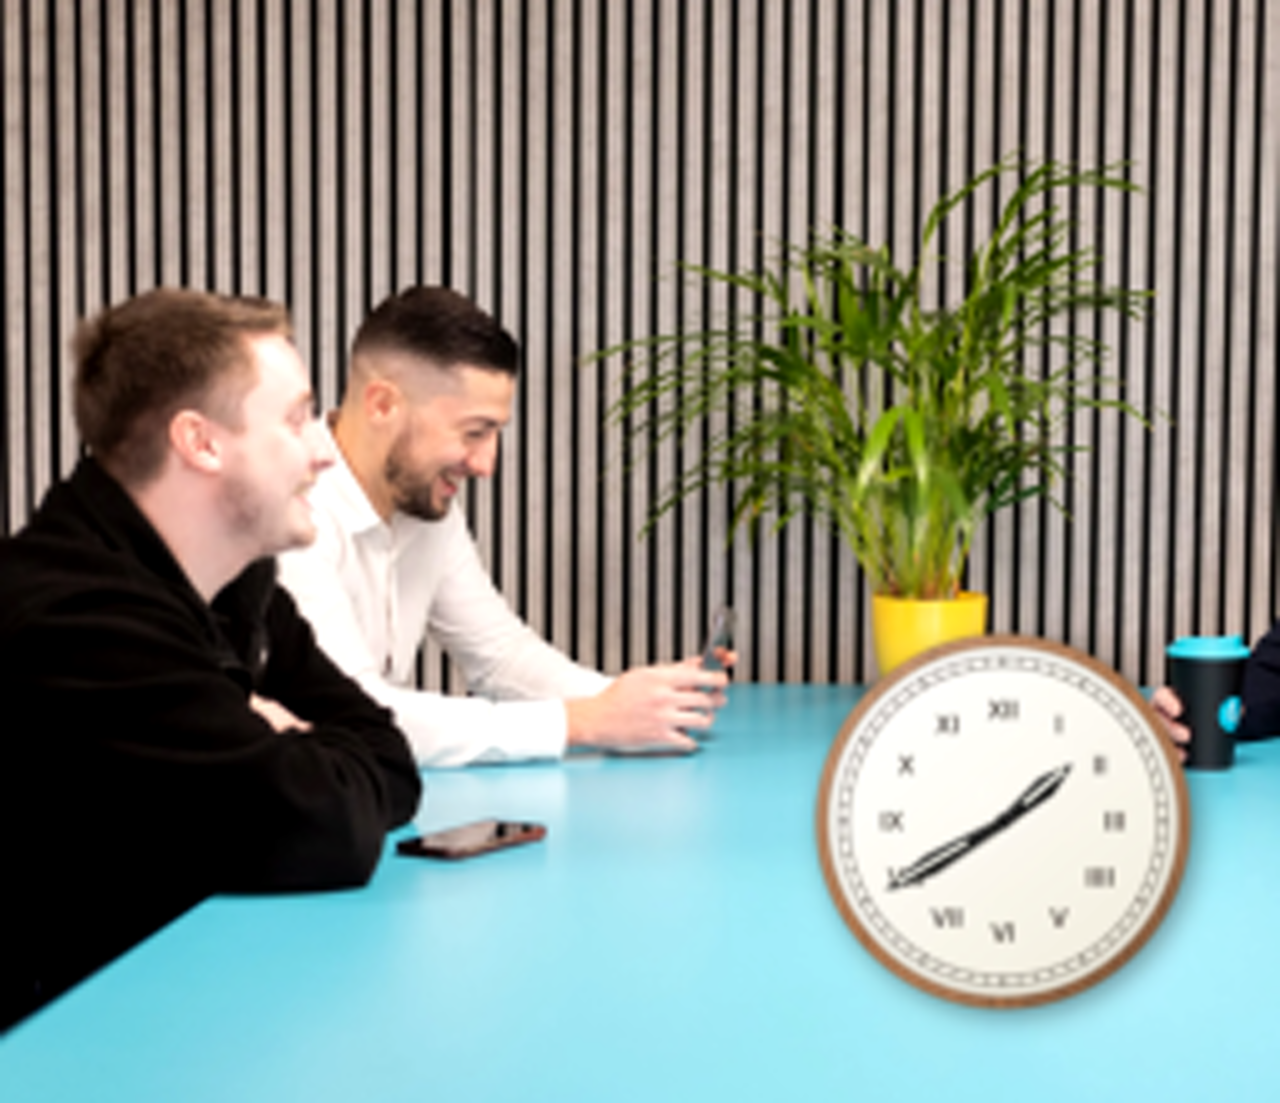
1:40
